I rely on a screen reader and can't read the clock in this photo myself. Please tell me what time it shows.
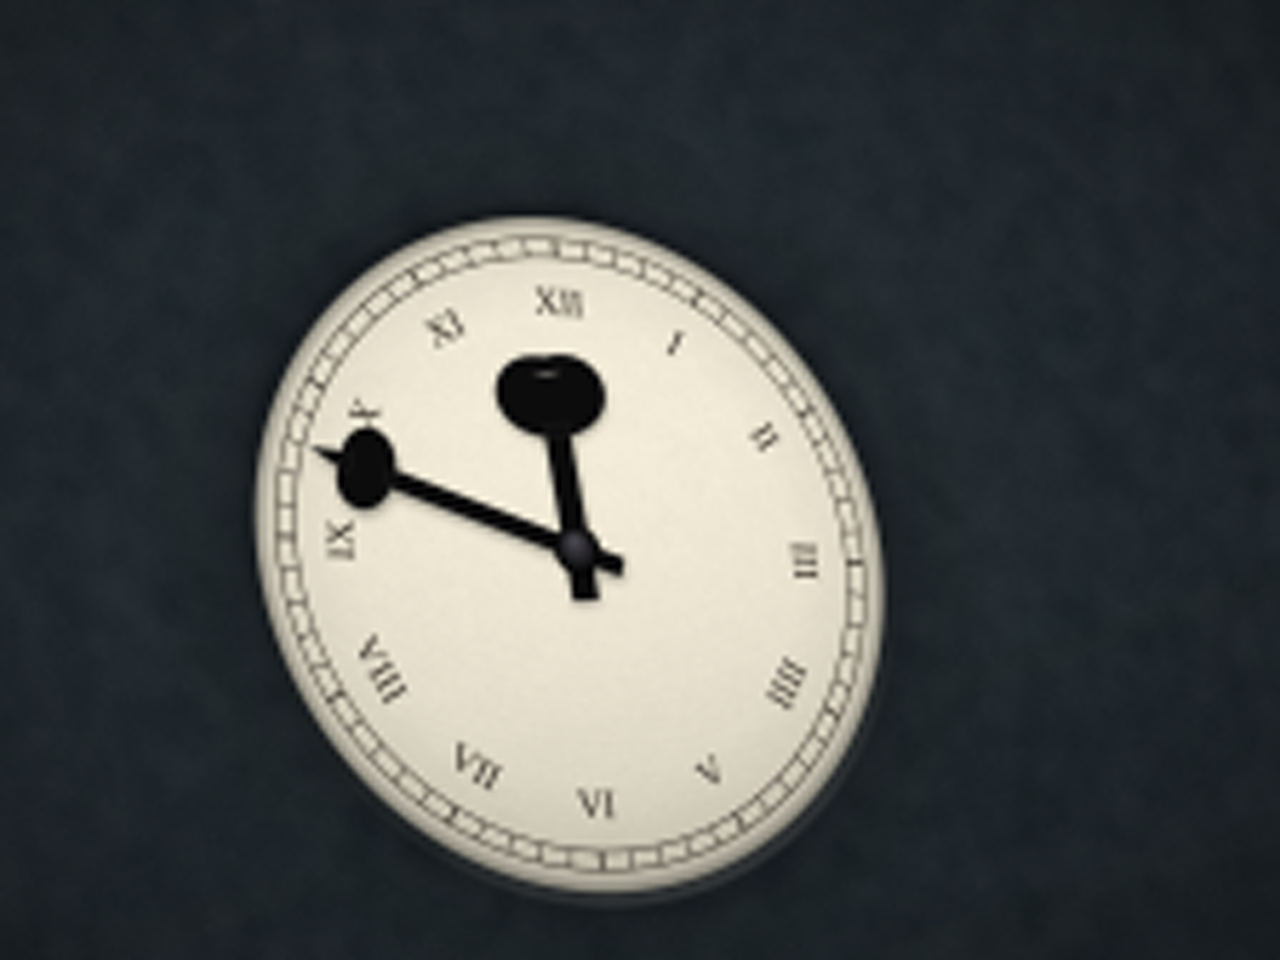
11:48
